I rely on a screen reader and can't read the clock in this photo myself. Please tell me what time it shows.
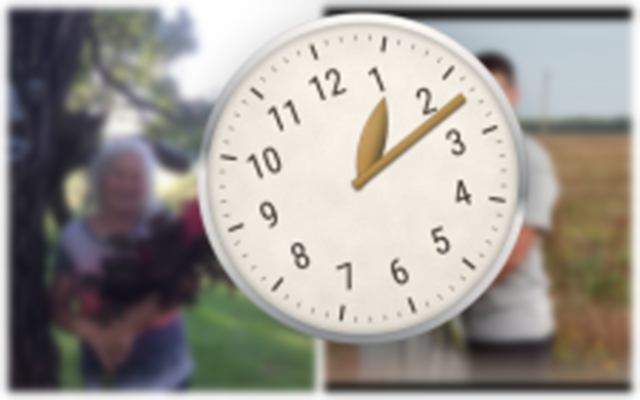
1:12
